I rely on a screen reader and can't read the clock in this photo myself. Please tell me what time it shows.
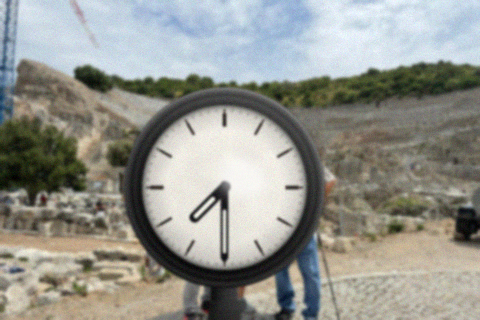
7:30
